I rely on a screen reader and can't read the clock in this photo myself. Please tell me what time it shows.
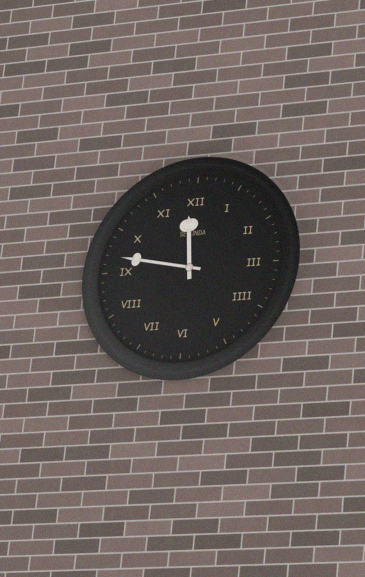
11:47
